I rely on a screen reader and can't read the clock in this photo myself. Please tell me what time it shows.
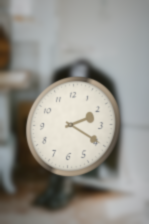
2:20
